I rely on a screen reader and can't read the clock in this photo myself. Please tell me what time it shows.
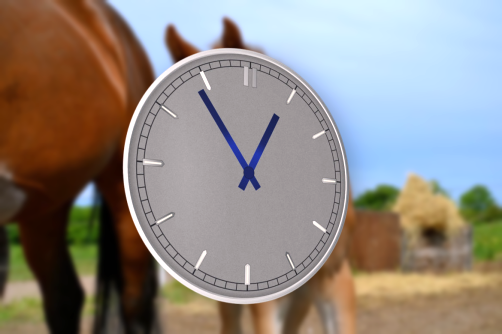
12:54
